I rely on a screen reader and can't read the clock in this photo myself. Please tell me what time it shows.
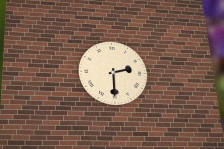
2:30
